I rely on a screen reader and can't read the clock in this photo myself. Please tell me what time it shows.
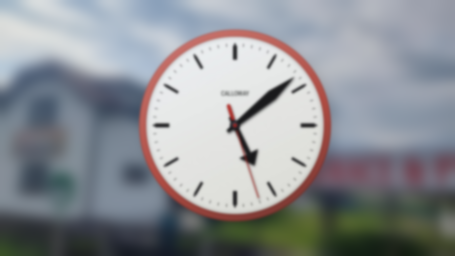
5:08:27
